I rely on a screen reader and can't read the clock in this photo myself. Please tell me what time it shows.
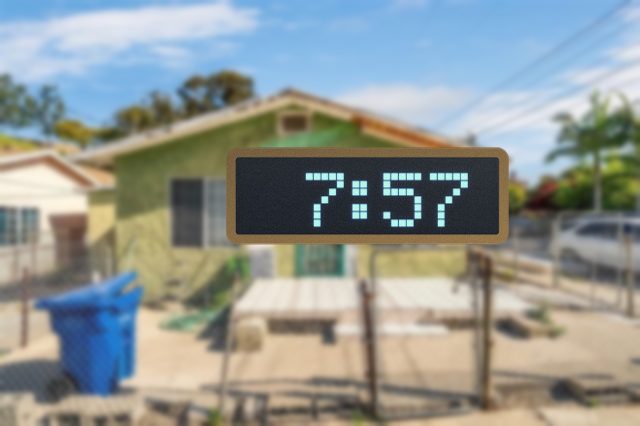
7:57
